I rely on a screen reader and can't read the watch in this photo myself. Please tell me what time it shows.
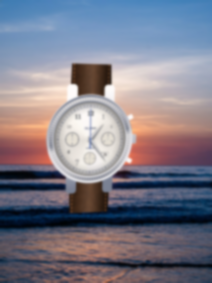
1:24
